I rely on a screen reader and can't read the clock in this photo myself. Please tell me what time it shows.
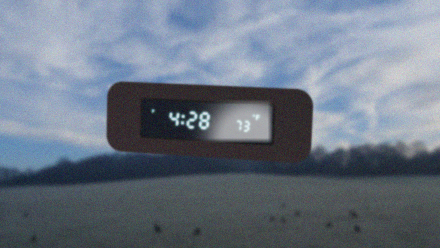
4:28
